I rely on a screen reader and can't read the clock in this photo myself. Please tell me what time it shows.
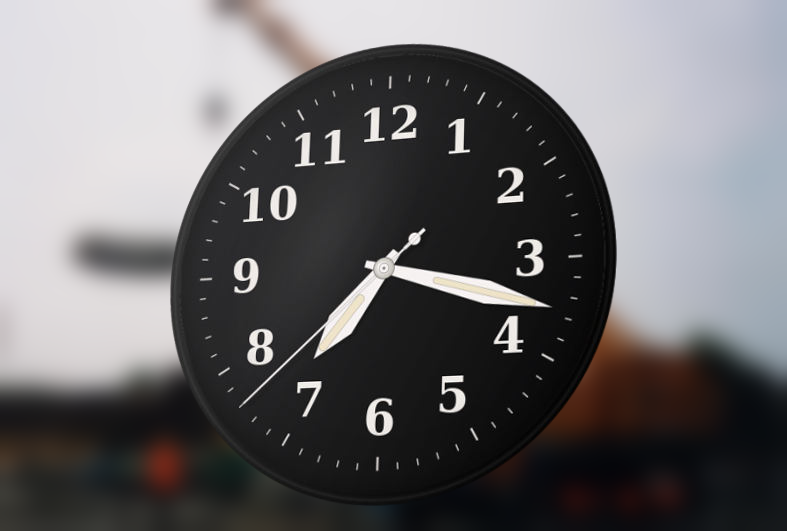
7:17:38
